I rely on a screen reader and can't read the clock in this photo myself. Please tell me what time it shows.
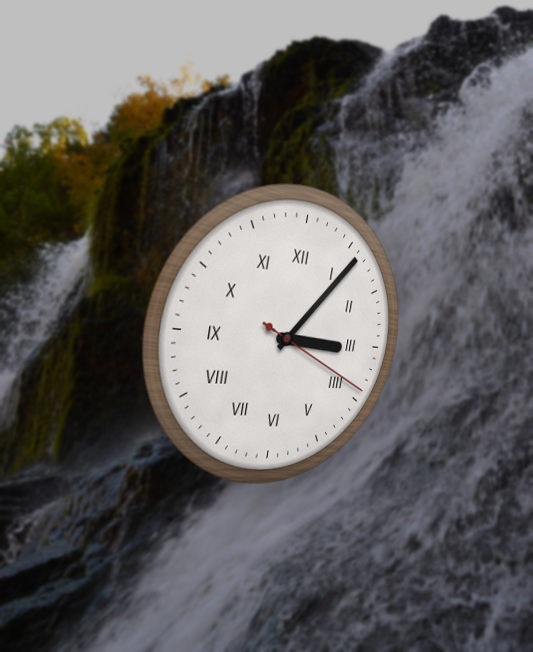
3:06:19
